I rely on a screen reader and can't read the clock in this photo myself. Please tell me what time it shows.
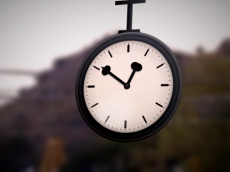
12:51
